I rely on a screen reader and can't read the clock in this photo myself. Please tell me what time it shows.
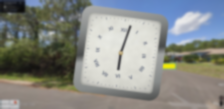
6:02
